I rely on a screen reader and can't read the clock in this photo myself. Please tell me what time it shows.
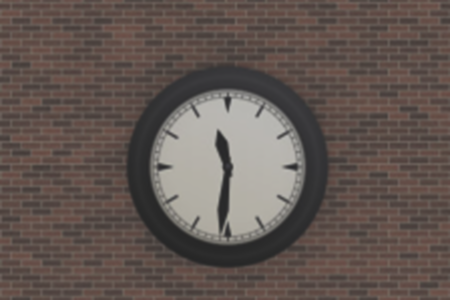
11:31
